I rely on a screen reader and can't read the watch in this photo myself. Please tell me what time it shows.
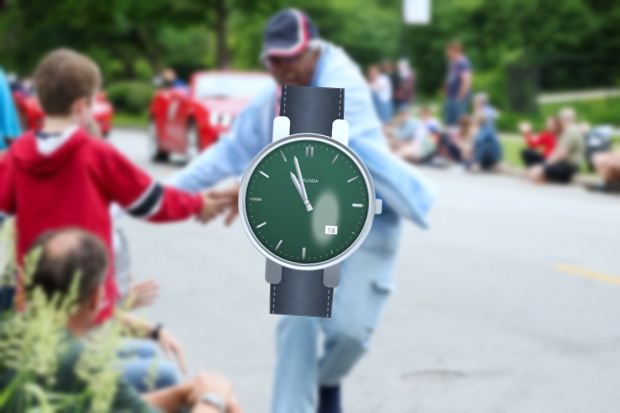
10:57
